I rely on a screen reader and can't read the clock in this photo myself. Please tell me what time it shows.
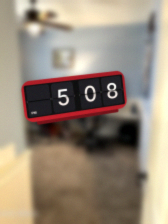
5:08
